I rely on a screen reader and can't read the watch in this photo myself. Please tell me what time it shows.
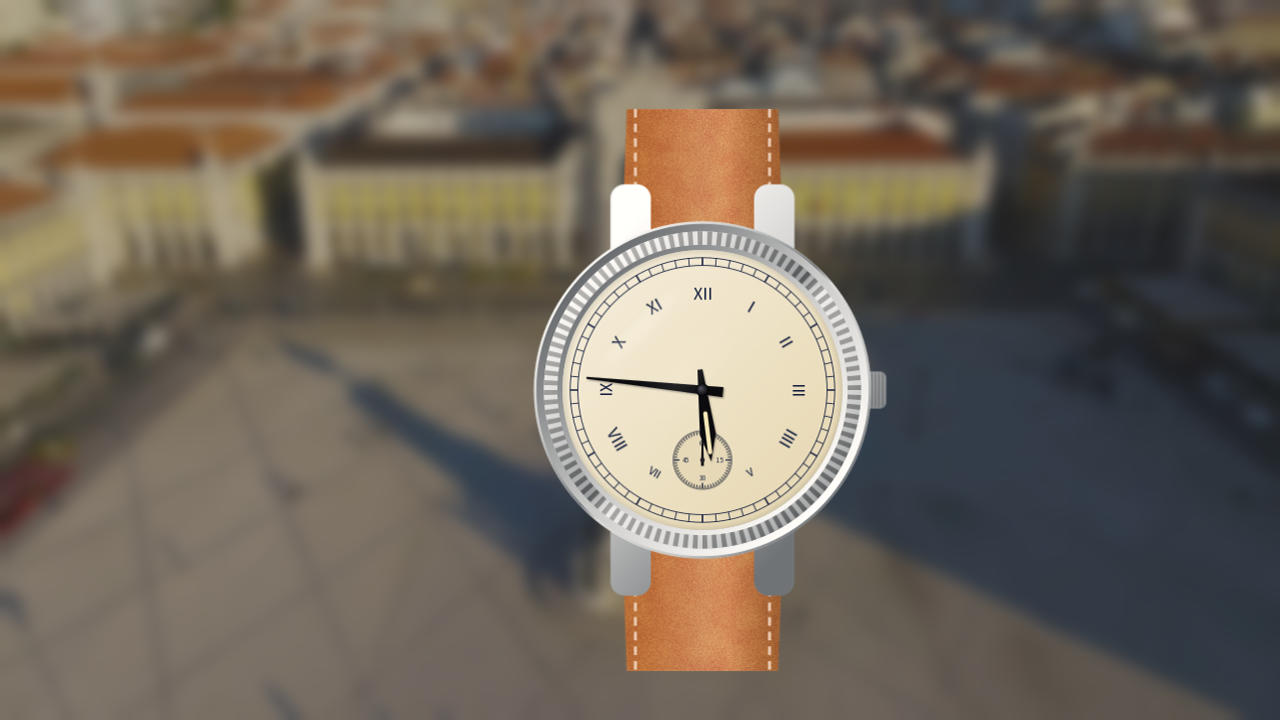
5:46
